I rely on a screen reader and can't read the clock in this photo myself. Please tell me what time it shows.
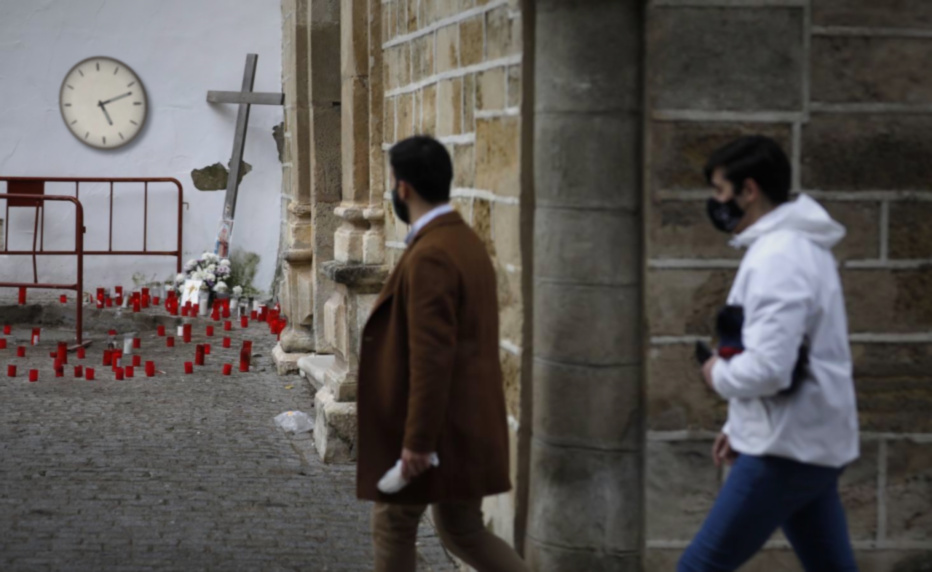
5:12
